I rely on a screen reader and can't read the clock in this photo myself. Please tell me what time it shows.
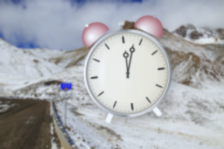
12:03
